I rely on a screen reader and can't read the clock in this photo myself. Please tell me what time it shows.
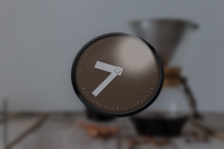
9:37
